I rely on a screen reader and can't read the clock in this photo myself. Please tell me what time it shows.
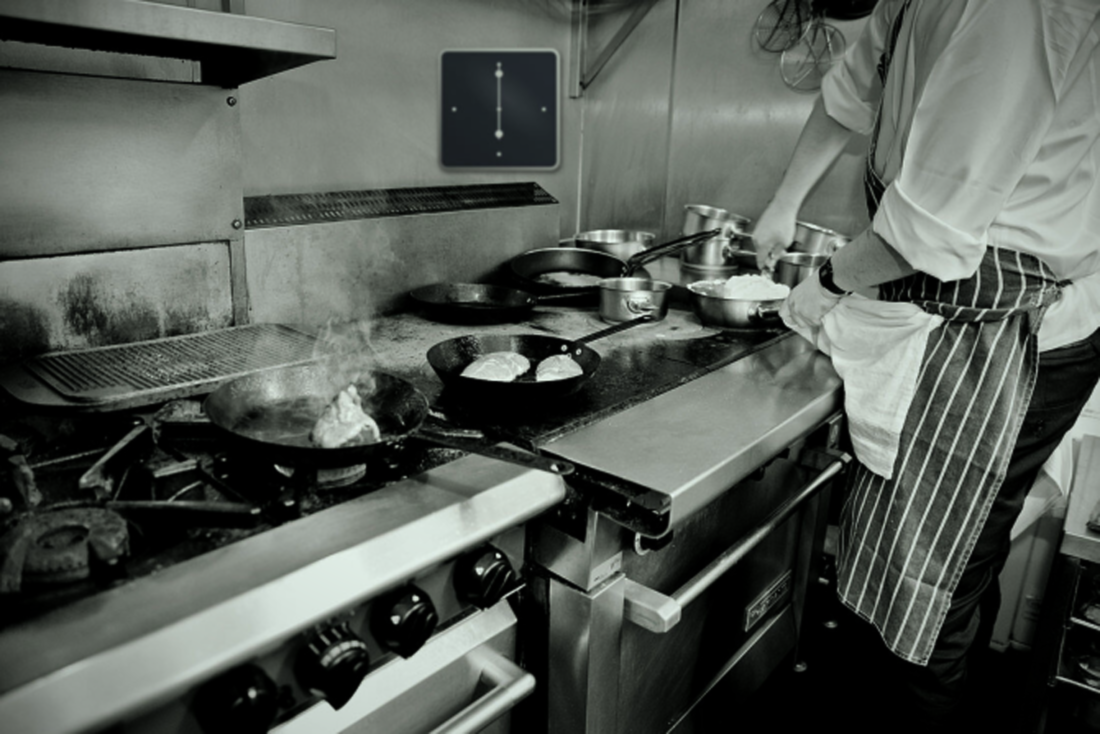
6:00
